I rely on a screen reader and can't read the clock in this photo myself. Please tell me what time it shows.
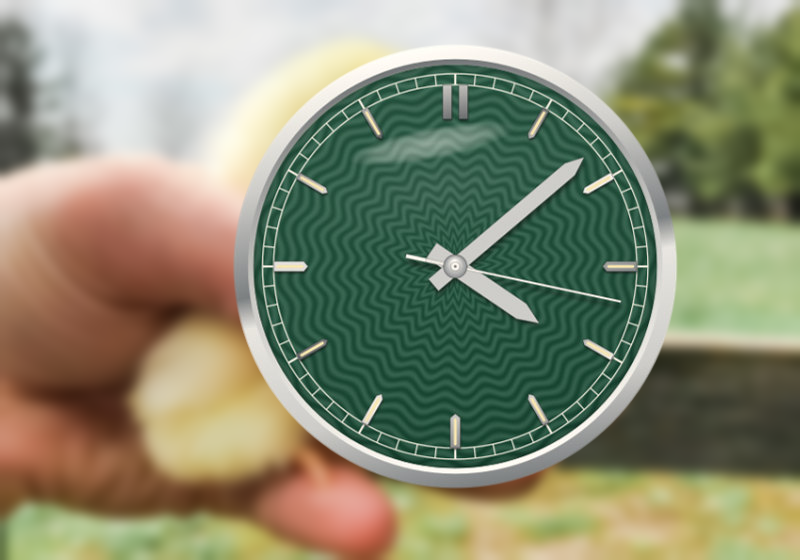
4:08:17
